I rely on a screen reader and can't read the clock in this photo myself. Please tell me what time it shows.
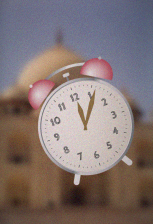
12:06
